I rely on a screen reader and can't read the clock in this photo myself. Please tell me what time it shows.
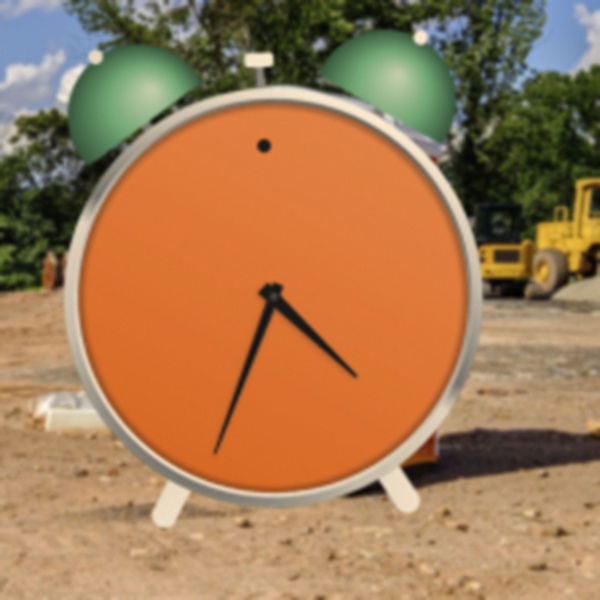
4:34
